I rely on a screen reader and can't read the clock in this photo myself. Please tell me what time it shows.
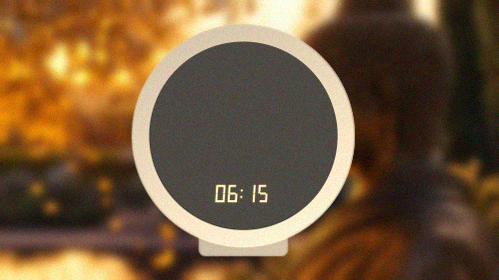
6:15
